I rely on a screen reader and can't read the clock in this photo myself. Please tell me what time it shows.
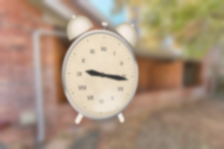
9:16
